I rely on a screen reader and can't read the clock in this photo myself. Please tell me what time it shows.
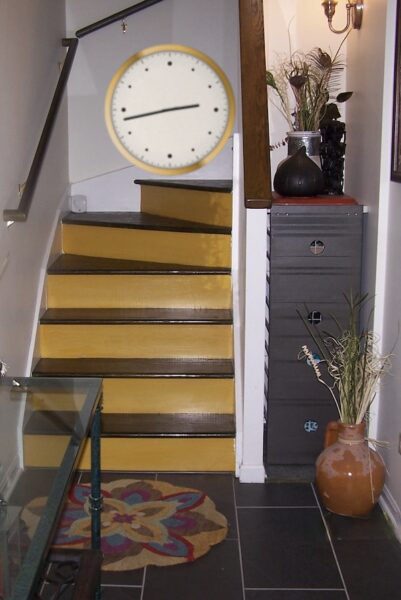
2:43
